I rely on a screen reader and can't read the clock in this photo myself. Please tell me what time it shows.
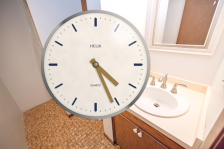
4:26
